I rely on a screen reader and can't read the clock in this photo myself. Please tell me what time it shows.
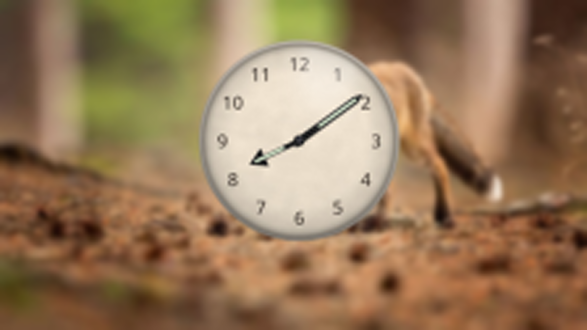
8:09
